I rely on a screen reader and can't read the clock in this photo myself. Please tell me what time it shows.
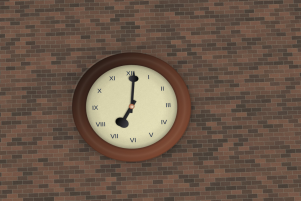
7:01
